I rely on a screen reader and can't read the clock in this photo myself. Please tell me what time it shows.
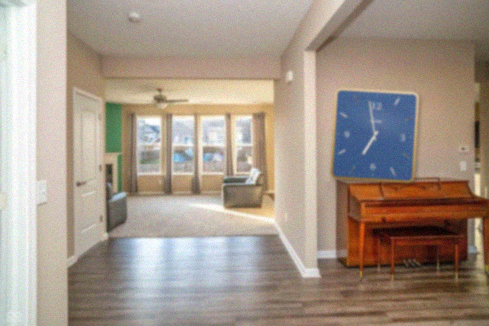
6:58
